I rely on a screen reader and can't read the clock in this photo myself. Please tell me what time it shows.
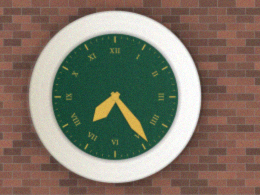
7:24
